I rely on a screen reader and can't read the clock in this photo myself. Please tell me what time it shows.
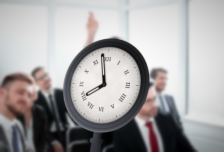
7:58
